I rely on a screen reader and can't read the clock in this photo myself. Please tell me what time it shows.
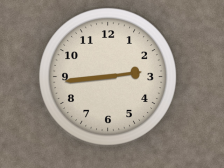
2:44
